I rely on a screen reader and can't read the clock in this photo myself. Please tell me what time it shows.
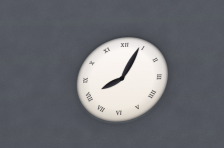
8:04
